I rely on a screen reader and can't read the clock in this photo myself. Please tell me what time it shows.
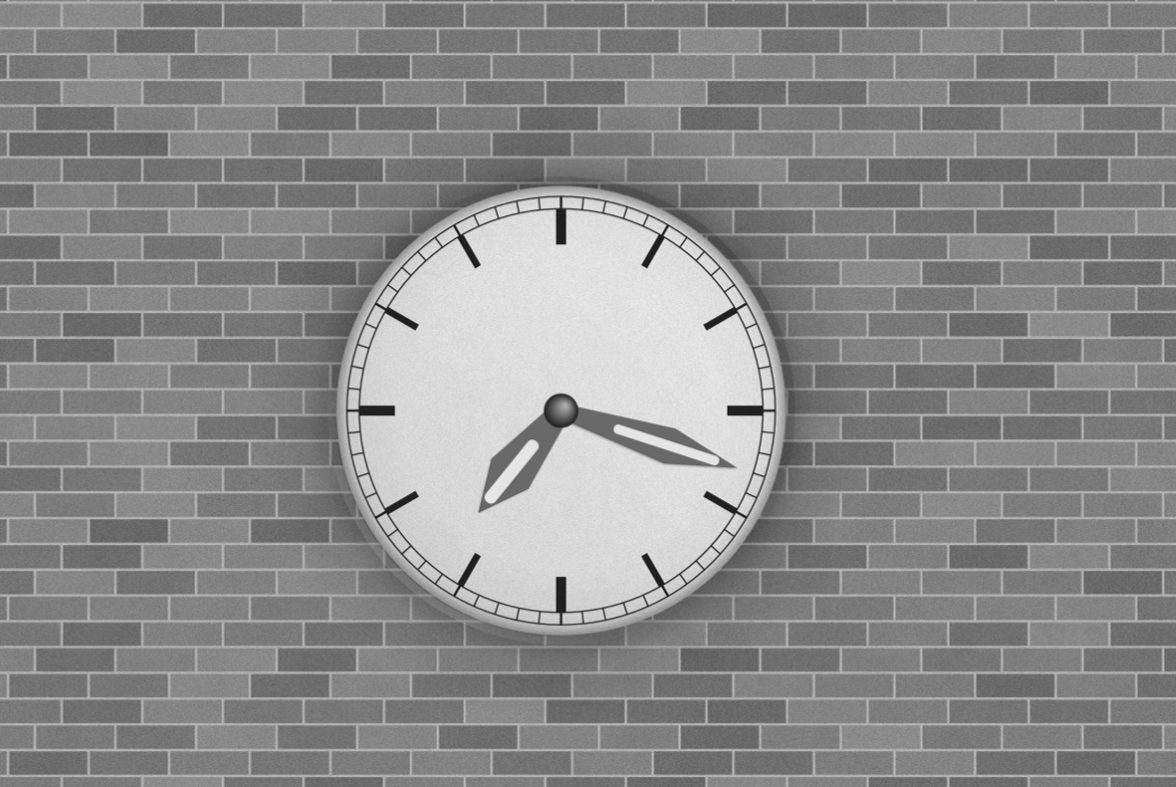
7:18
